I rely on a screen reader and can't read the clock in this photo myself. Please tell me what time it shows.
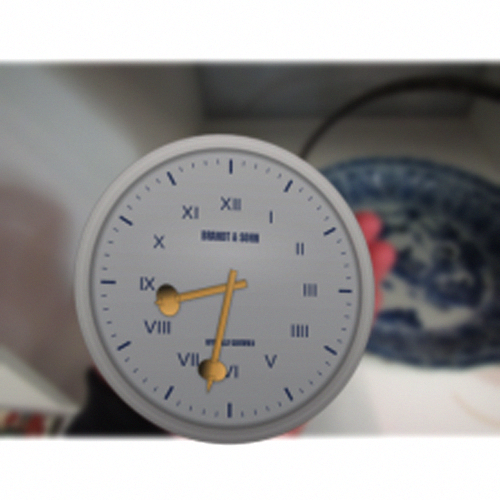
8:32
